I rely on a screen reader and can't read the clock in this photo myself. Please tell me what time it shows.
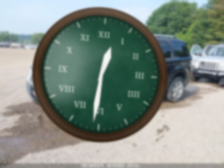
12:31
